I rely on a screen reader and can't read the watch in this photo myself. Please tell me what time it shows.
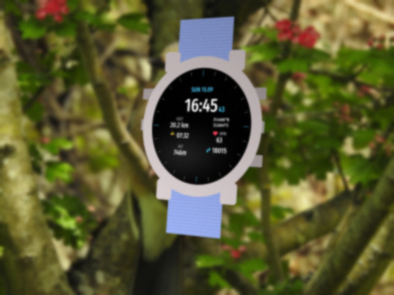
16:45
